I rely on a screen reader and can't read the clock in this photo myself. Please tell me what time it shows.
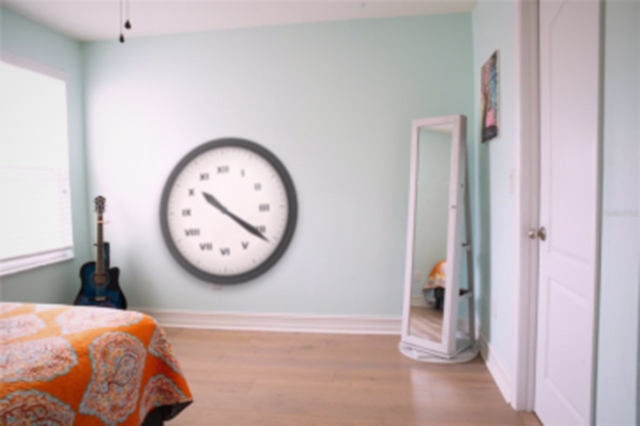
10:21
